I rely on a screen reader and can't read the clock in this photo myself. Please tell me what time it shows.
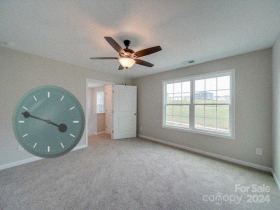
3:48
